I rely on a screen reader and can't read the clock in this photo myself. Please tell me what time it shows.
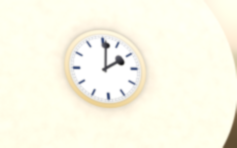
2:01
